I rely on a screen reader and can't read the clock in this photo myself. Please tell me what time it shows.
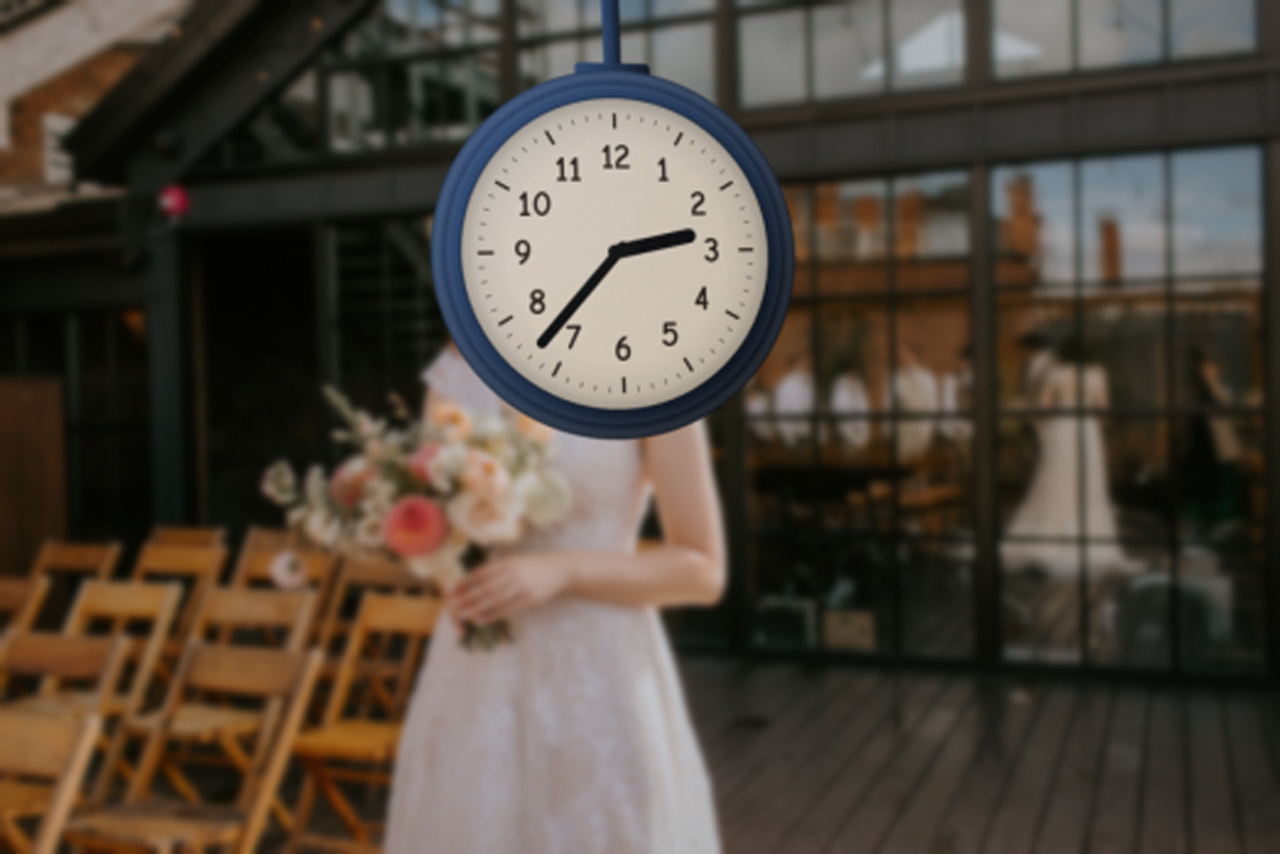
2:37
